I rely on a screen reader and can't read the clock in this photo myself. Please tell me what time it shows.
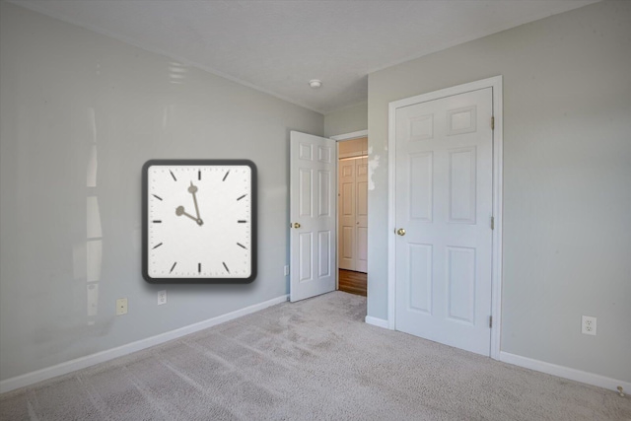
9:58
